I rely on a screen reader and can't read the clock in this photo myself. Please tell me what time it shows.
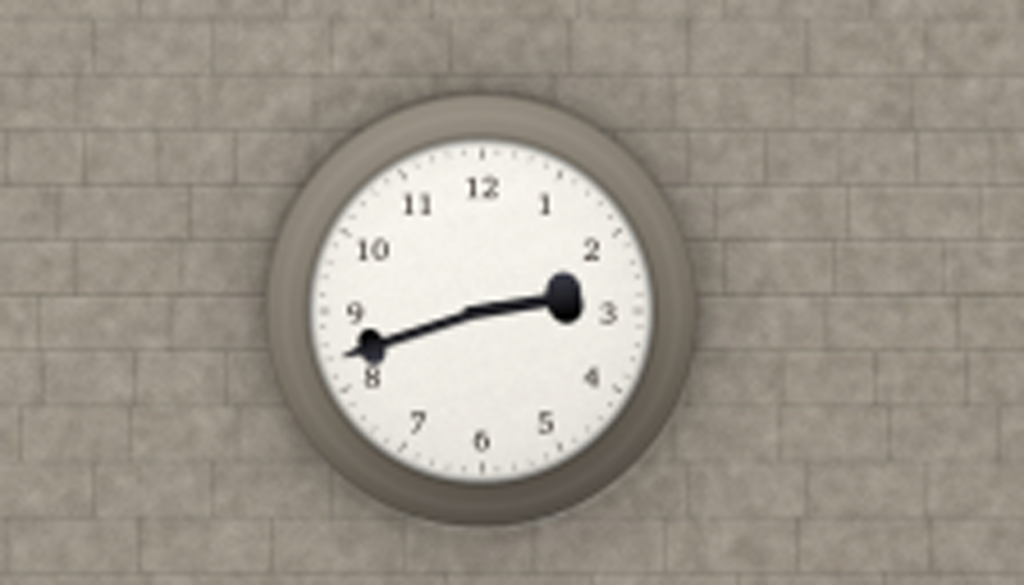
2:42
